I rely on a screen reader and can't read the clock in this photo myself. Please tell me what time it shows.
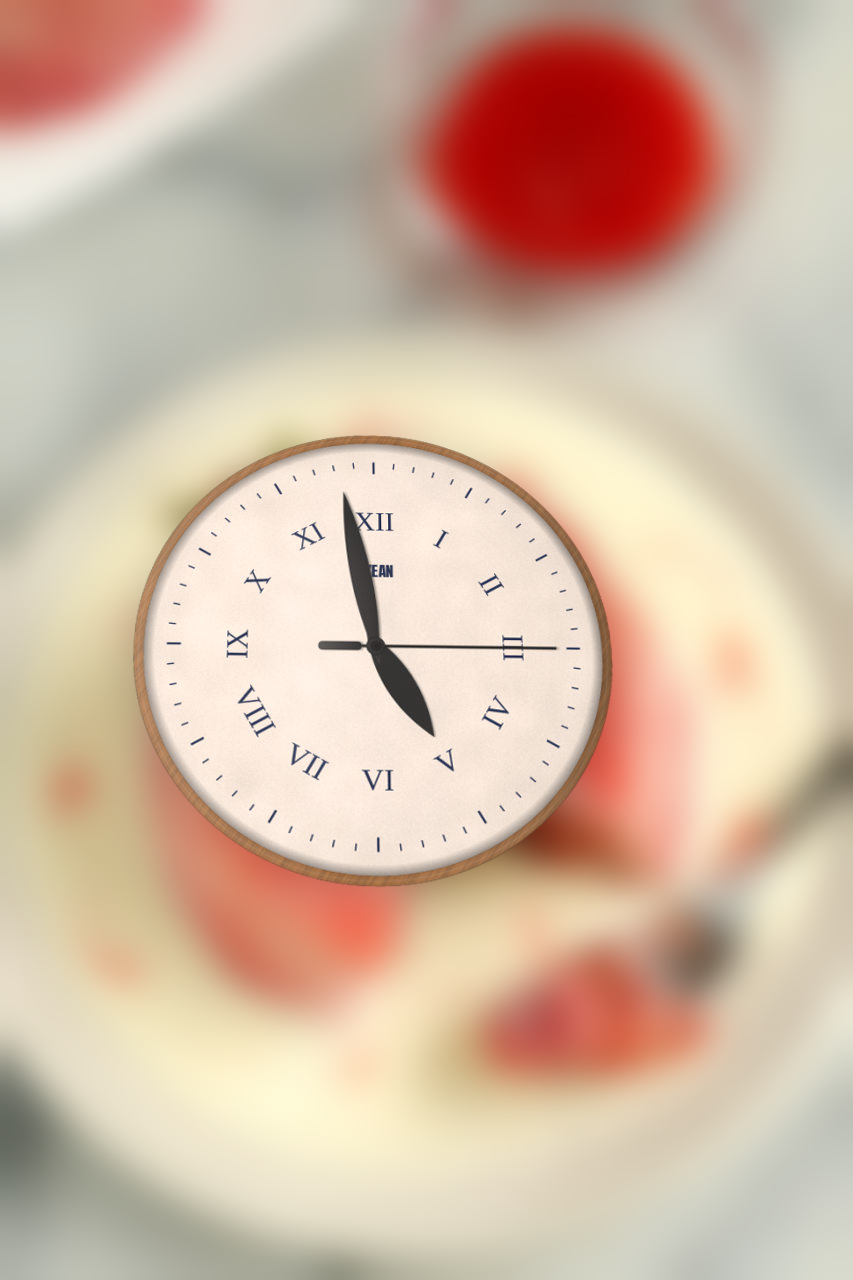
4:58:15
